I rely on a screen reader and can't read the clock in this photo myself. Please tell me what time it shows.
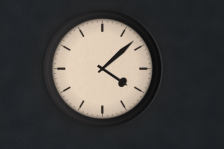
4:08
